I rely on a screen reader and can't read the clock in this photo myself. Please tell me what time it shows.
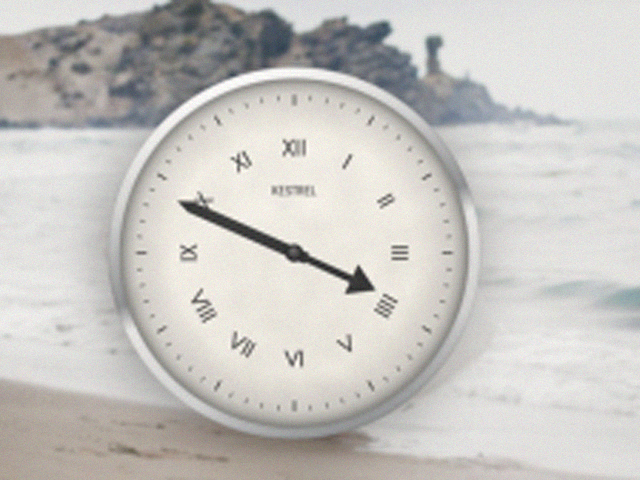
3:49
